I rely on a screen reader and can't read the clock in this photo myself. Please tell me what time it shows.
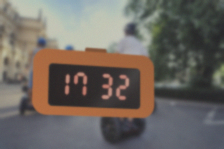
17:32
